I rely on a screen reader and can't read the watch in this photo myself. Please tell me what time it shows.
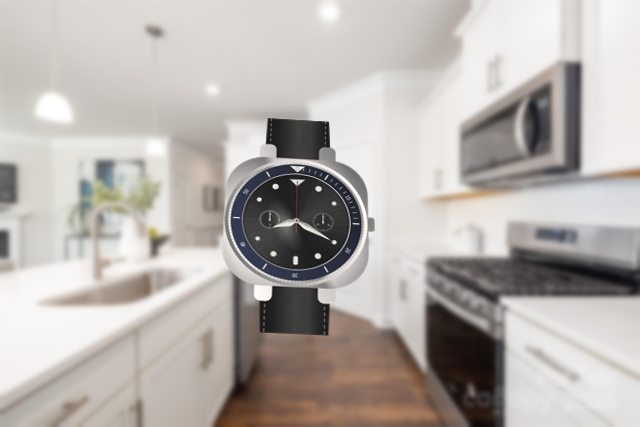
8:20
